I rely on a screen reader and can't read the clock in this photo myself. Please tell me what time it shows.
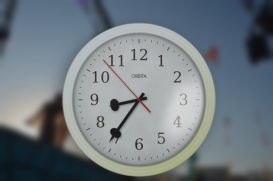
8:35:53
